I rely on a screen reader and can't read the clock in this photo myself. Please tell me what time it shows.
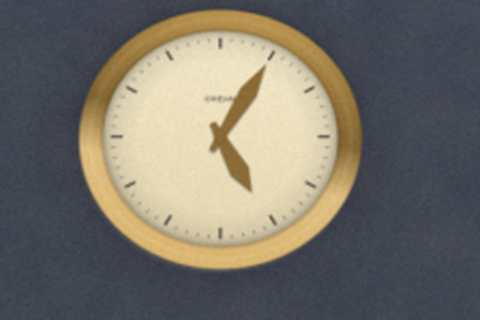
5:05
